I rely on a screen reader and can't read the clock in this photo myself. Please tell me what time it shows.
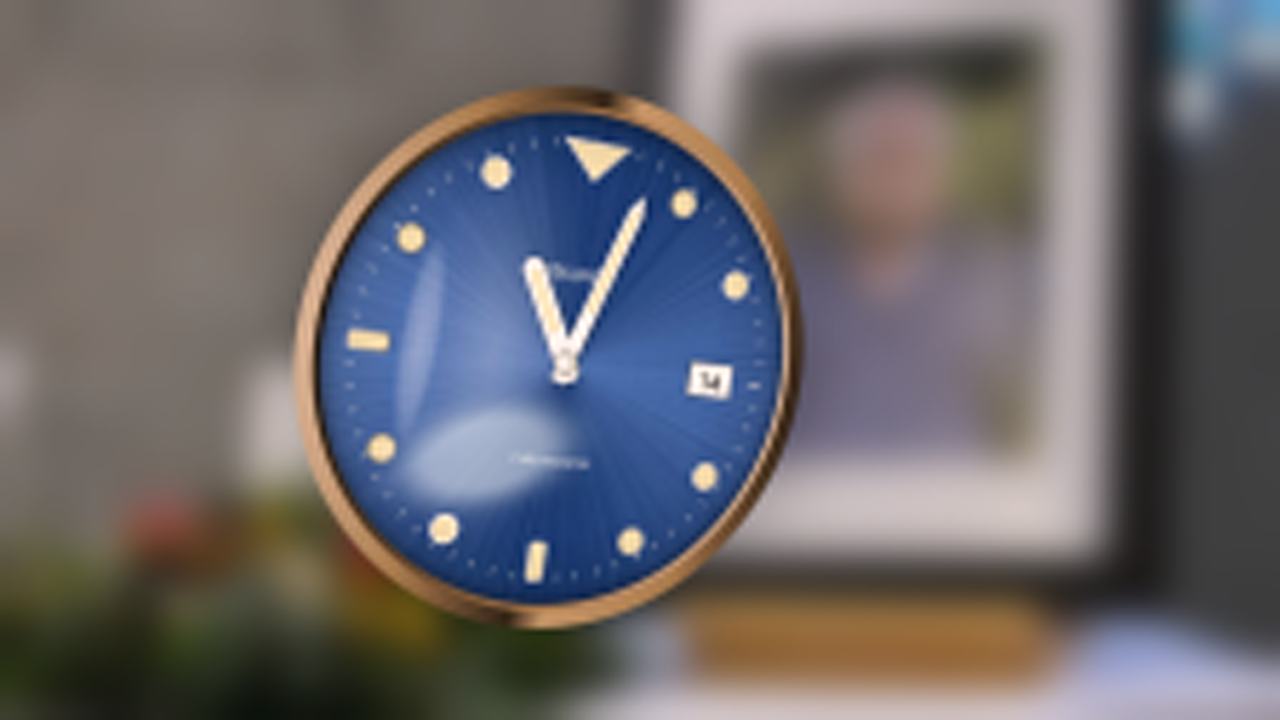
11:03
